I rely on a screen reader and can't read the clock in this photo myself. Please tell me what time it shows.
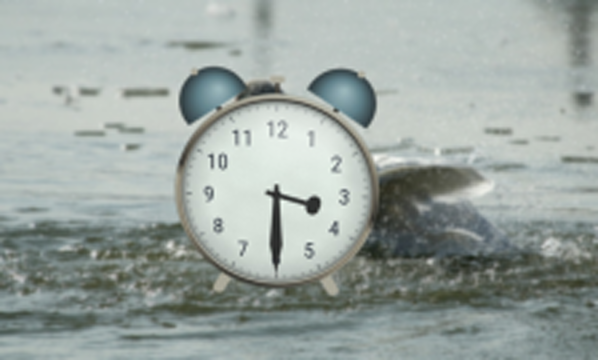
3:30
